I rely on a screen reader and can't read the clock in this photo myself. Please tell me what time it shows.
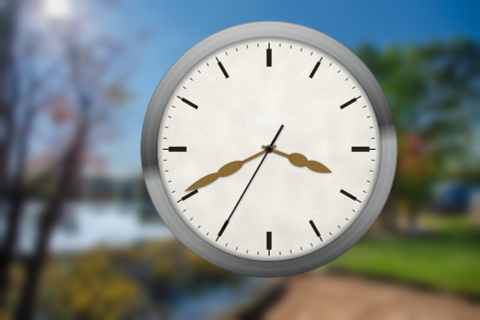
3:40:35
